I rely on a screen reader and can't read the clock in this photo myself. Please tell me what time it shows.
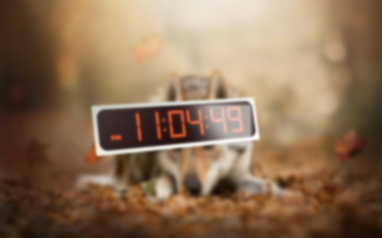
11:04:49
